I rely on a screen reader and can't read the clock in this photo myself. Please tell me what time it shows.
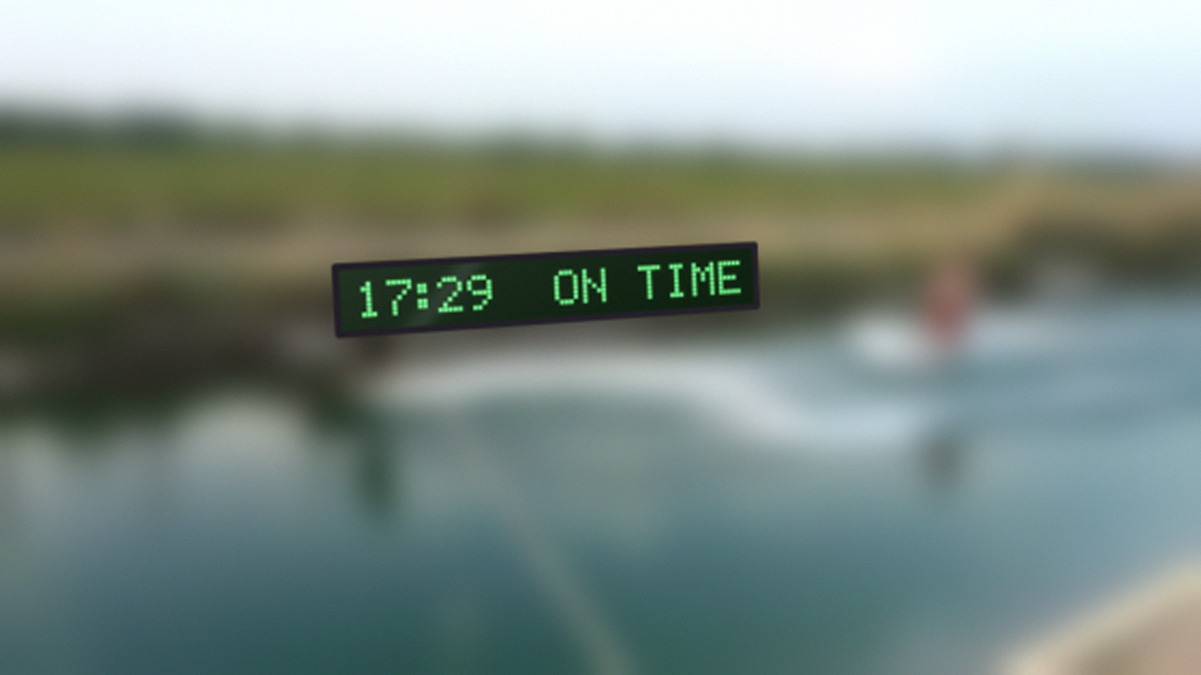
17:29
